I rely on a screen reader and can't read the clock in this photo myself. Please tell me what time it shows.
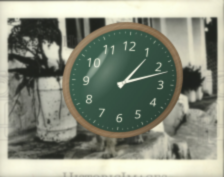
1:12
